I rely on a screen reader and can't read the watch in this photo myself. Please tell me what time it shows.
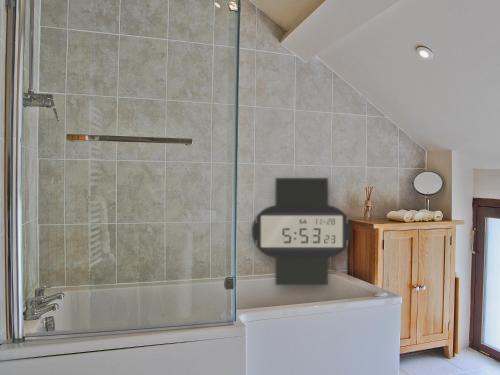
5:53
